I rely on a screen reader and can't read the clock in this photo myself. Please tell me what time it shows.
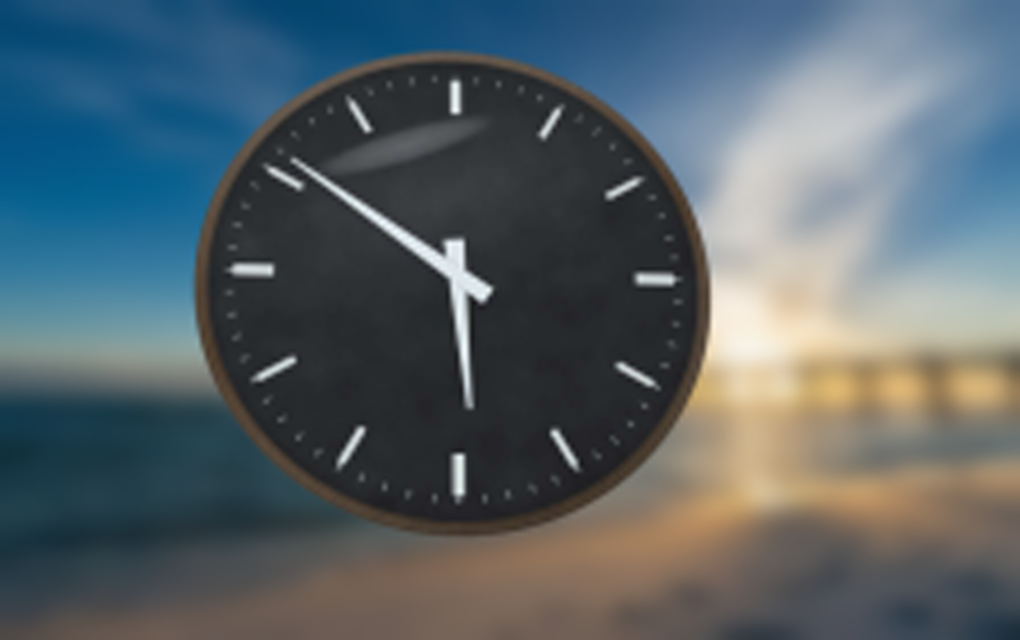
5:51
